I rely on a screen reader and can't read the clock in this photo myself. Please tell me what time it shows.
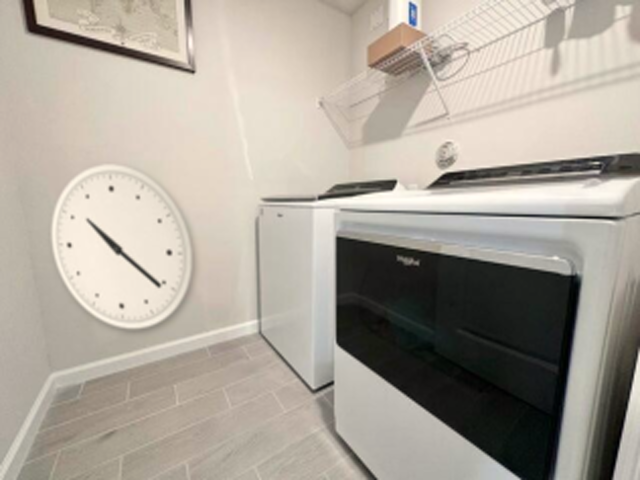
10:21
